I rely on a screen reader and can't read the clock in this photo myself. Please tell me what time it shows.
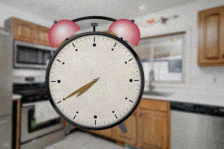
7:40
